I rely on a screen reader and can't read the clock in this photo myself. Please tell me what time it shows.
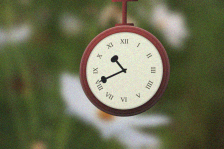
10:41
